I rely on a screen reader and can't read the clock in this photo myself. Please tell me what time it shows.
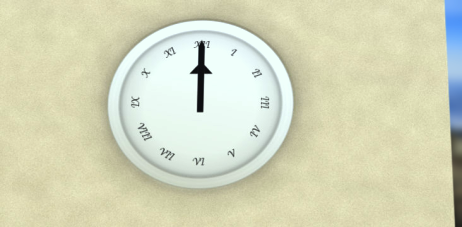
12:00
